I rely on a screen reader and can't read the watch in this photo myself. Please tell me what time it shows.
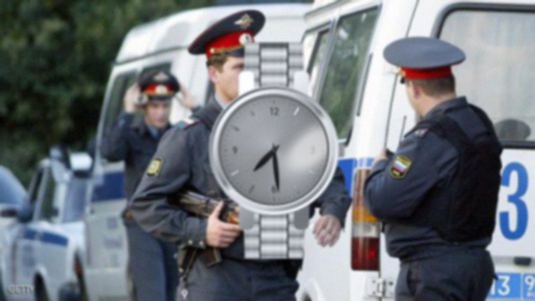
7:29
